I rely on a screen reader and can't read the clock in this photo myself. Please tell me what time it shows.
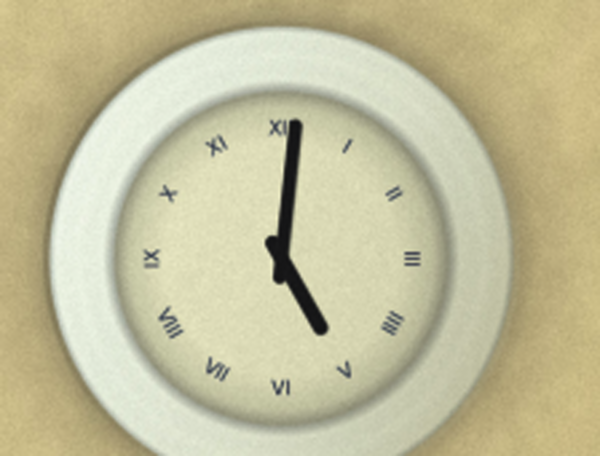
5:01
